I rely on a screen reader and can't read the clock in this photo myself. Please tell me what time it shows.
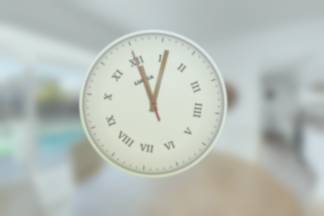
12:06:00
